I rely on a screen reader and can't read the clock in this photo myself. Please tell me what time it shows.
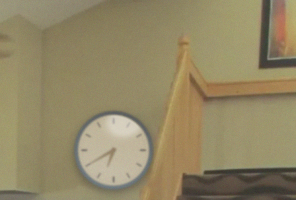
6:40
